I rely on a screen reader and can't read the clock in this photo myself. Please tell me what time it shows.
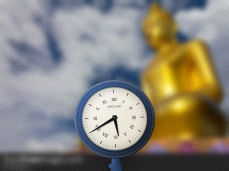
5:40
